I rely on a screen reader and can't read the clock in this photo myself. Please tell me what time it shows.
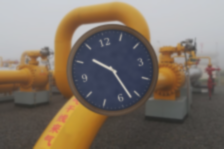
10:27
